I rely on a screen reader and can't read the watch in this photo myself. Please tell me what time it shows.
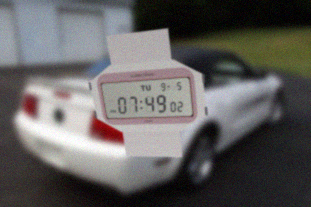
7:49:02
